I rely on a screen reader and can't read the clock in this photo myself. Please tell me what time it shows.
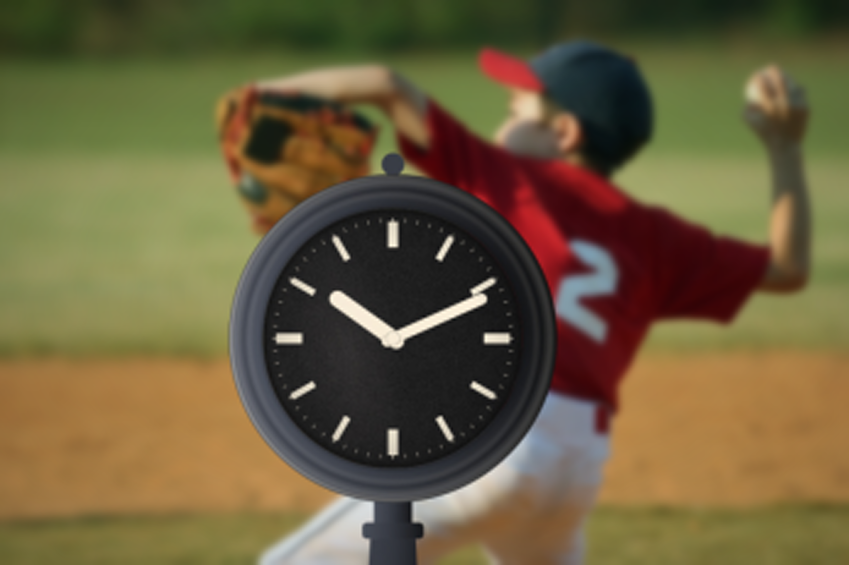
10:11
